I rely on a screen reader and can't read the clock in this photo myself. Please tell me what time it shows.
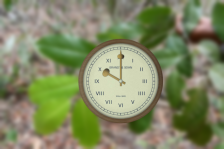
10:00
